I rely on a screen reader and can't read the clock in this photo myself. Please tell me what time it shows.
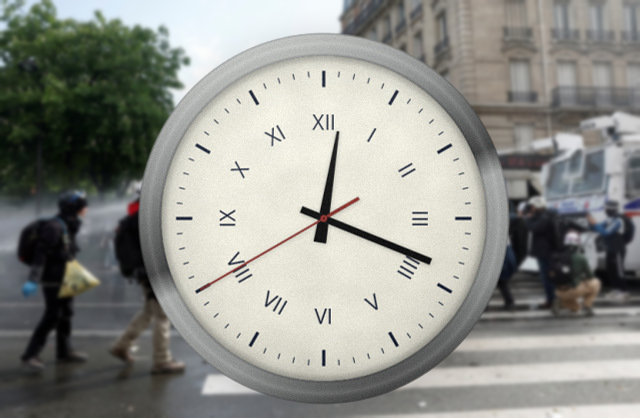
12:18:40
